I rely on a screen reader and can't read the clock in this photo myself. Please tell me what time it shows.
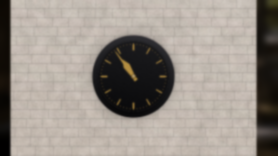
10:54
